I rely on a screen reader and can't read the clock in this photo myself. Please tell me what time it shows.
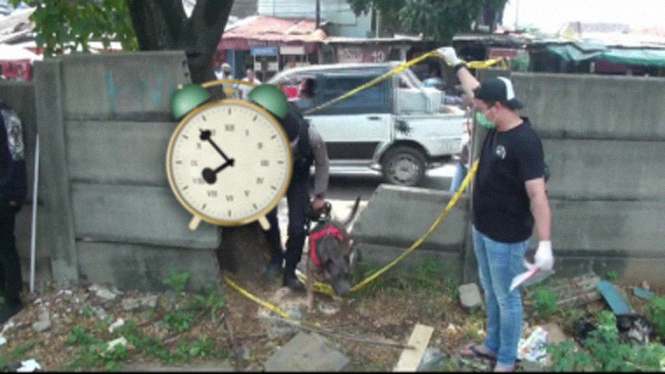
7:53
